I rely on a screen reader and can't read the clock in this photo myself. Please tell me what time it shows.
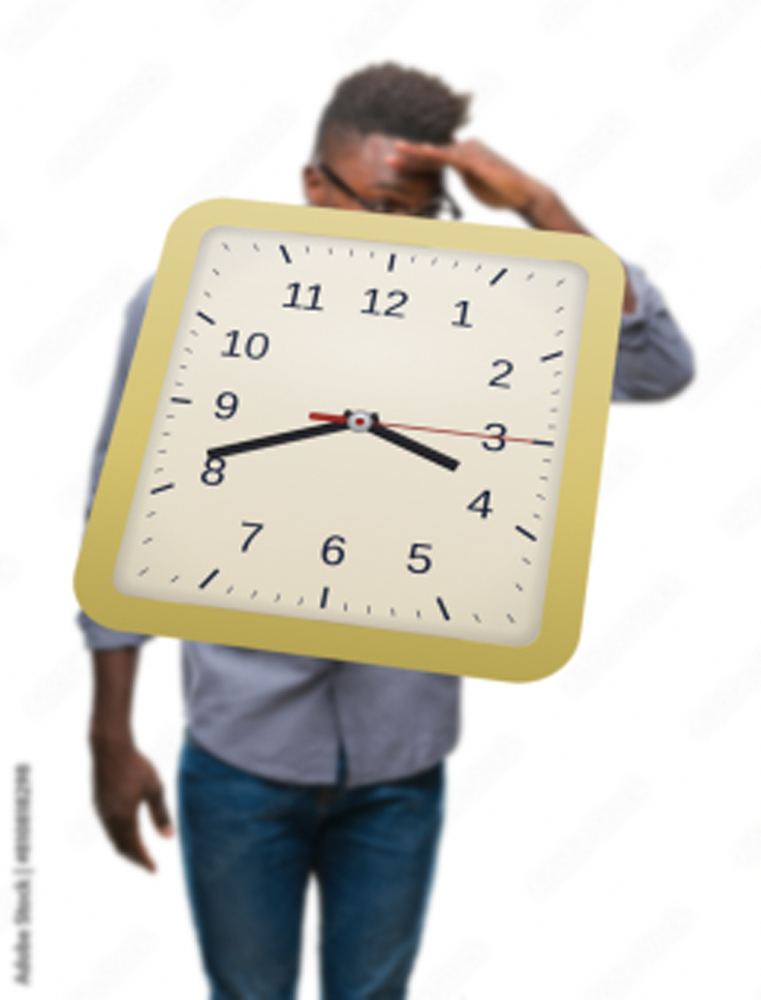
3:41:15
